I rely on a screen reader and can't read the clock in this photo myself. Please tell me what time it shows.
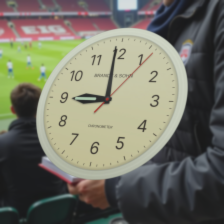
8:59:06
